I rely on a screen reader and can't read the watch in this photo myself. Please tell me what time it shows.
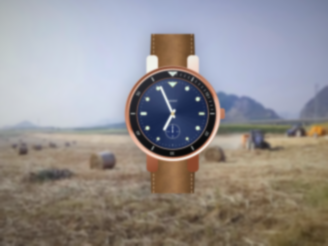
6:56
